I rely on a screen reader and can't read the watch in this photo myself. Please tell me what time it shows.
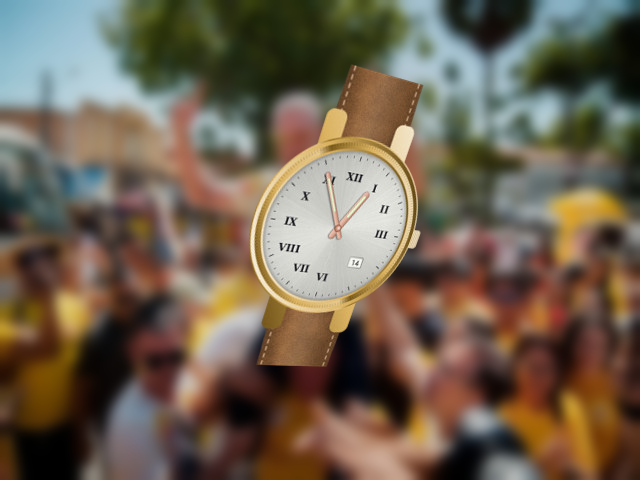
12:55
